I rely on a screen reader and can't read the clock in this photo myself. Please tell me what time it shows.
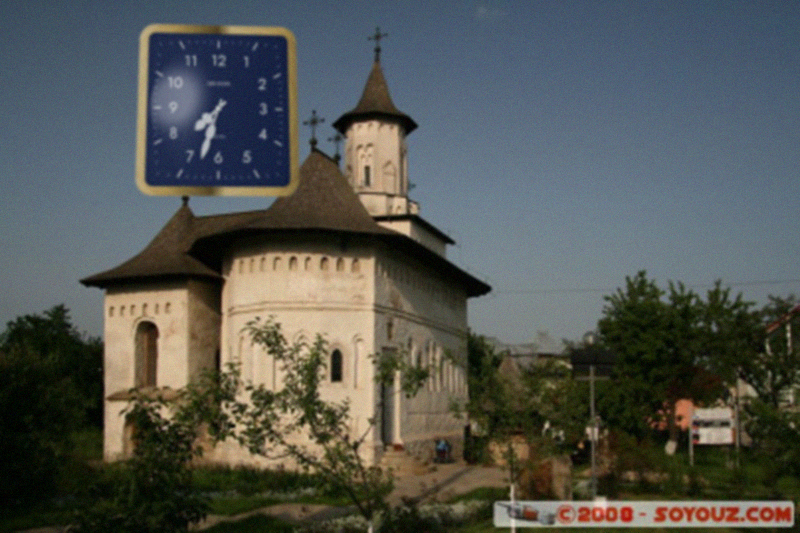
7:33
